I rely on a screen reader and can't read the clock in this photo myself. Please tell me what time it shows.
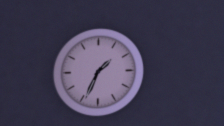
1:34
